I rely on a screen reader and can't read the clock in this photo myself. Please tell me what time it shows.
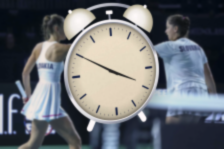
3:50
